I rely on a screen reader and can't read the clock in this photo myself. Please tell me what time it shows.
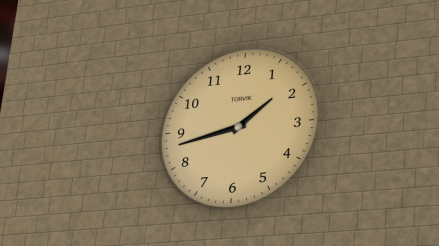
1:43
